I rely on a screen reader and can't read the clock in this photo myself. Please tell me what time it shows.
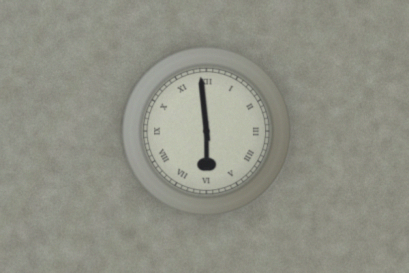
5:59
